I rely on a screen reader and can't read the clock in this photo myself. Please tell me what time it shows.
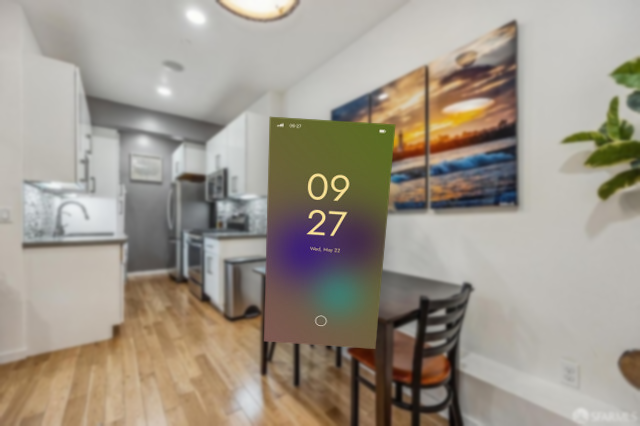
9:27
